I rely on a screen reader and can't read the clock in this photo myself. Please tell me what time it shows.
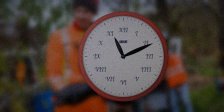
11:11
